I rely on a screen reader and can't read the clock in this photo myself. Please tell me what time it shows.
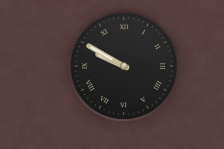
9:50
